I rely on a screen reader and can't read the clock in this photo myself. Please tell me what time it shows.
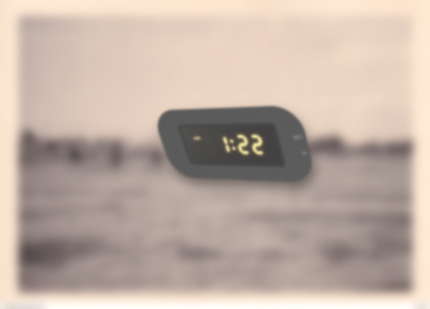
1:22
